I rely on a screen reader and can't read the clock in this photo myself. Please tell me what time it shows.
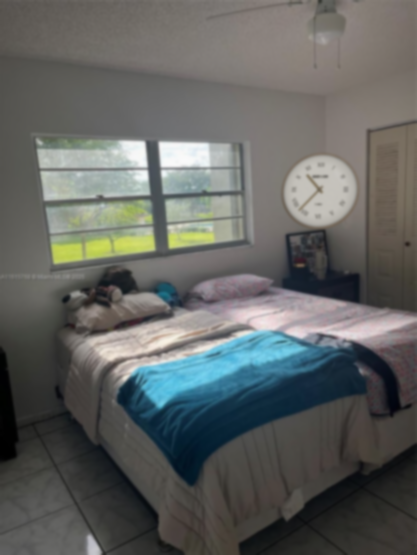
10:37
